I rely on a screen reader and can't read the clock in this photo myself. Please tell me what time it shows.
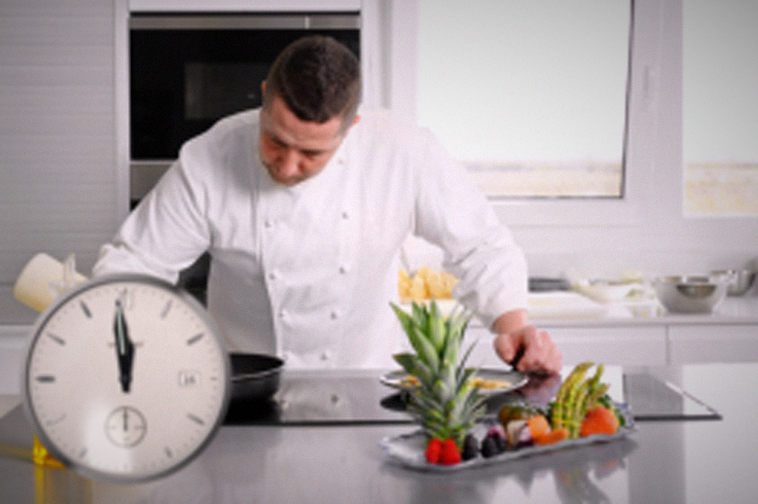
11:59
